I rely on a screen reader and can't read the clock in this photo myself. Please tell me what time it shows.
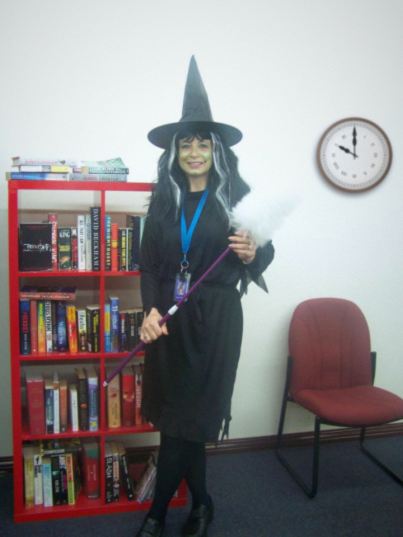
10:00
